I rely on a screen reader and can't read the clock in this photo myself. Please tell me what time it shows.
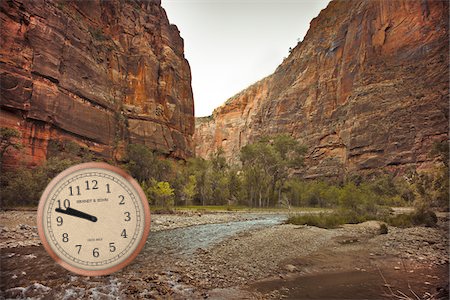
9:48
